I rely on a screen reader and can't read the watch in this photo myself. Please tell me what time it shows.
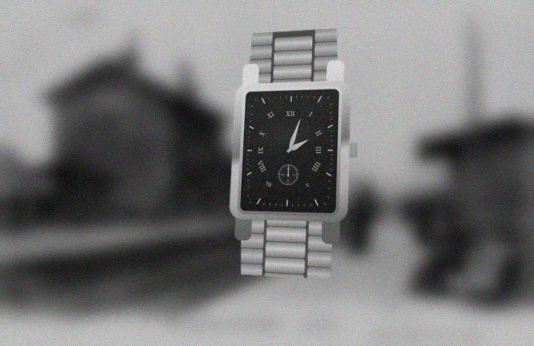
2:03
